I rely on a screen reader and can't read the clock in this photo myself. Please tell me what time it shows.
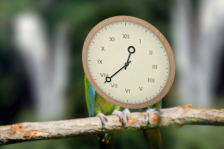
12:38
